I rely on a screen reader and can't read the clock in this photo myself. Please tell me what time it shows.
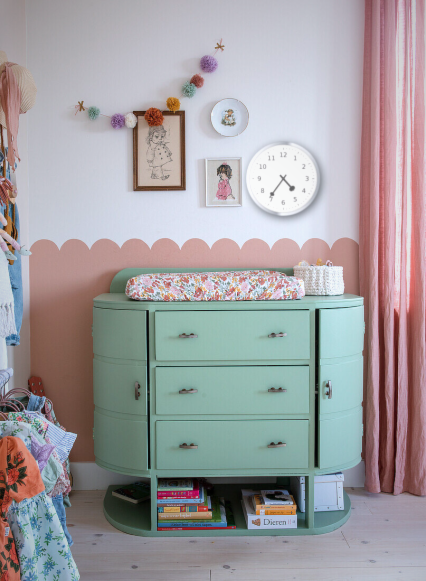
4:36
